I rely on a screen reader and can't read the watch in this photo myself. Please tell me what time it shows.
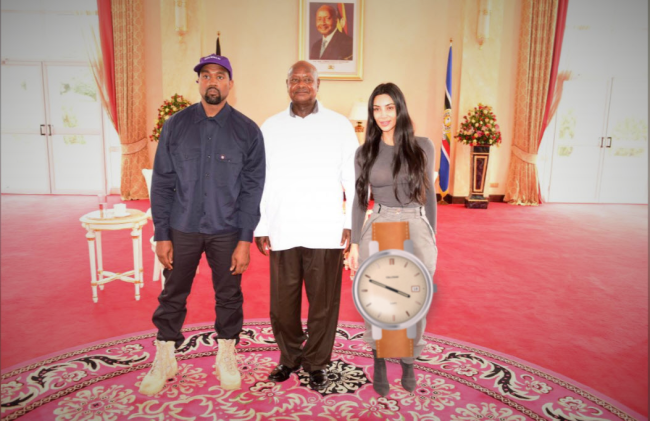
3:49
